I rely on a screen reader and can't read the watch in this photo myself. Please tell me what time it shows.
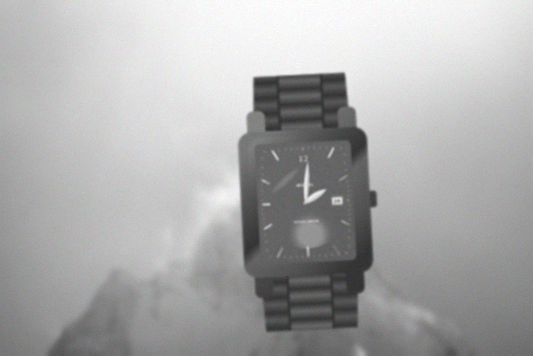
2:01
